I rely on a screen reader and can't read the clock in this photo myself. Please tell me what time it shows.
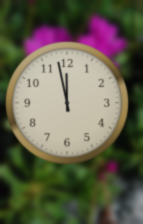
11:58
